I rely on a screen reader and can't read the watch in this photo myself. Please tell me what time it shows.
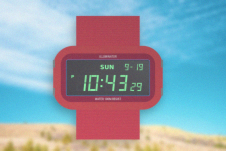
10:43
